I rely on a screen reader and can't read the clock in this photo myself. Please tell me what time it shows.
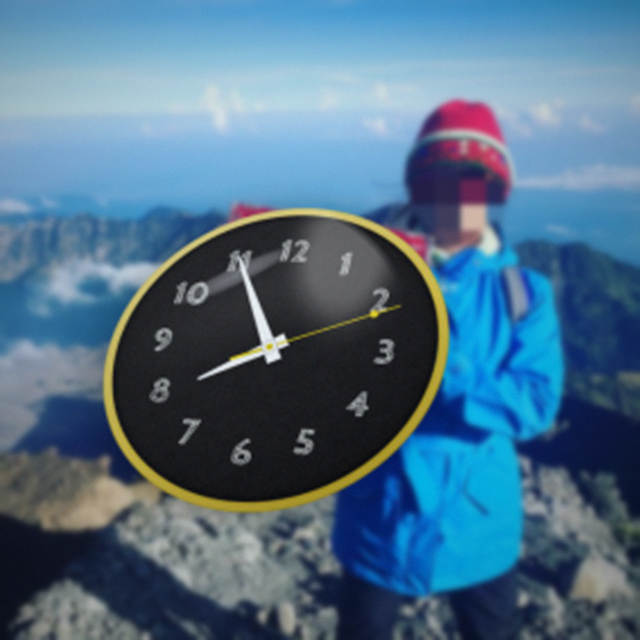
7:55:11
